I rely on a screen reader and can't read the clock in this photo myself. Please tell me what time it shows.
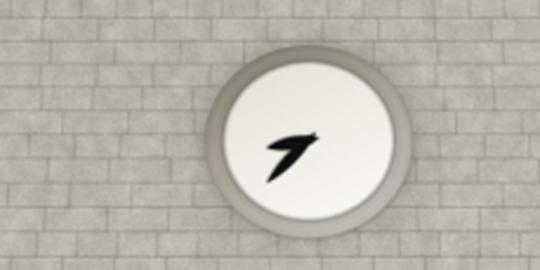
8:37
